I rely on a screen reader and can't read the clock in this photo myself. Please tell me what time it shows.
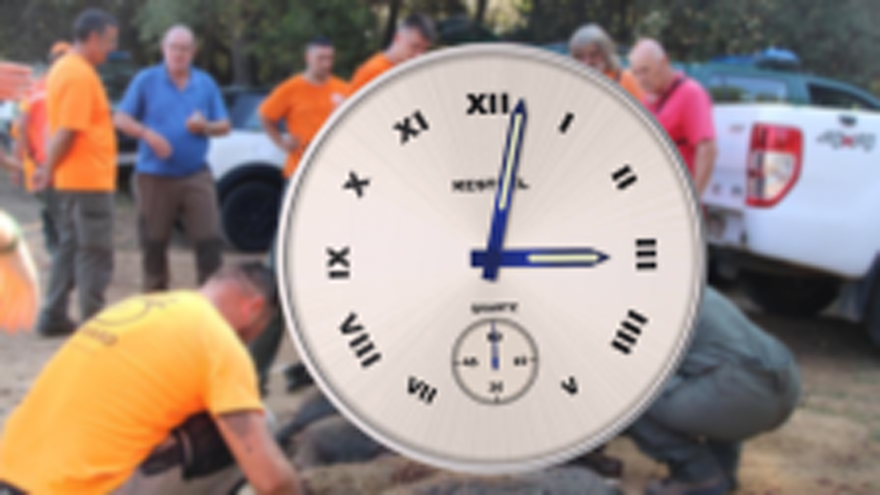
3:02
